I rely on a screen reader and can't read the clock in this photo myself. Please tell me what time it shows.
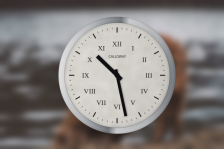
10:28
